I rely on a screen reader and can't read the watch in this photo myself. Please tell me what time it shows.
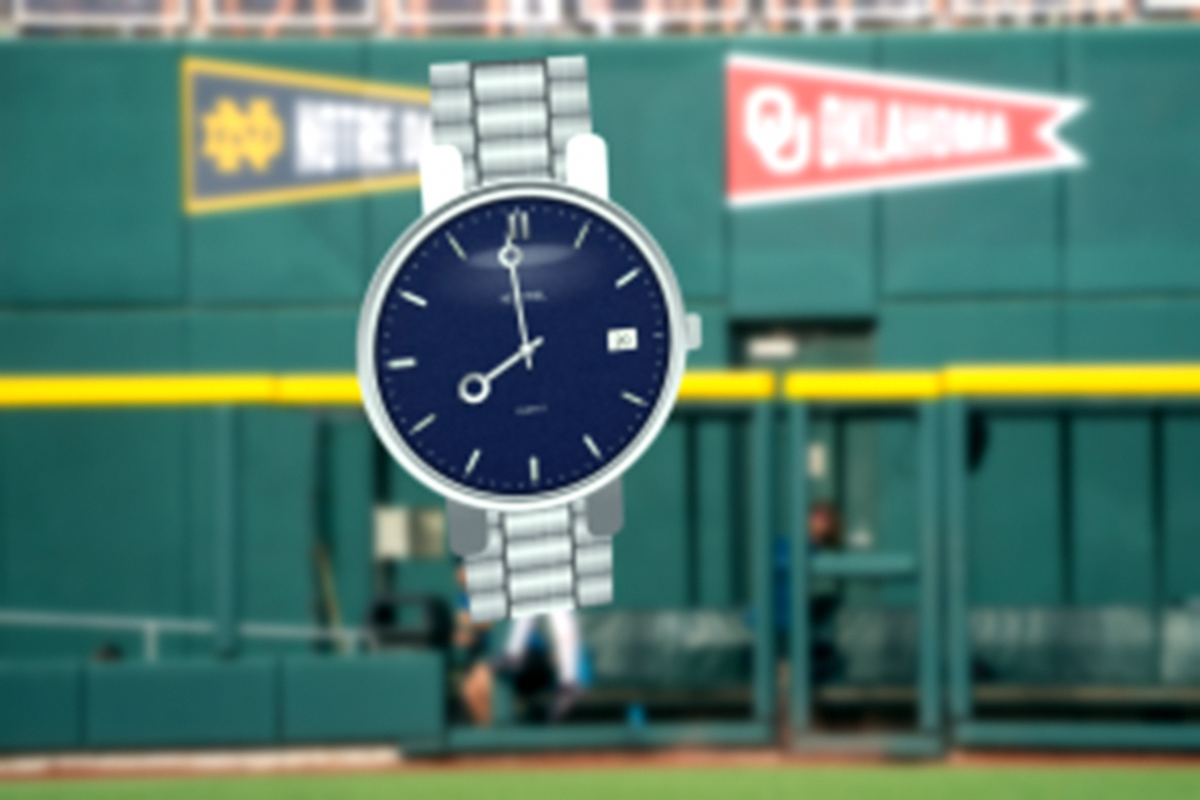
7:59
